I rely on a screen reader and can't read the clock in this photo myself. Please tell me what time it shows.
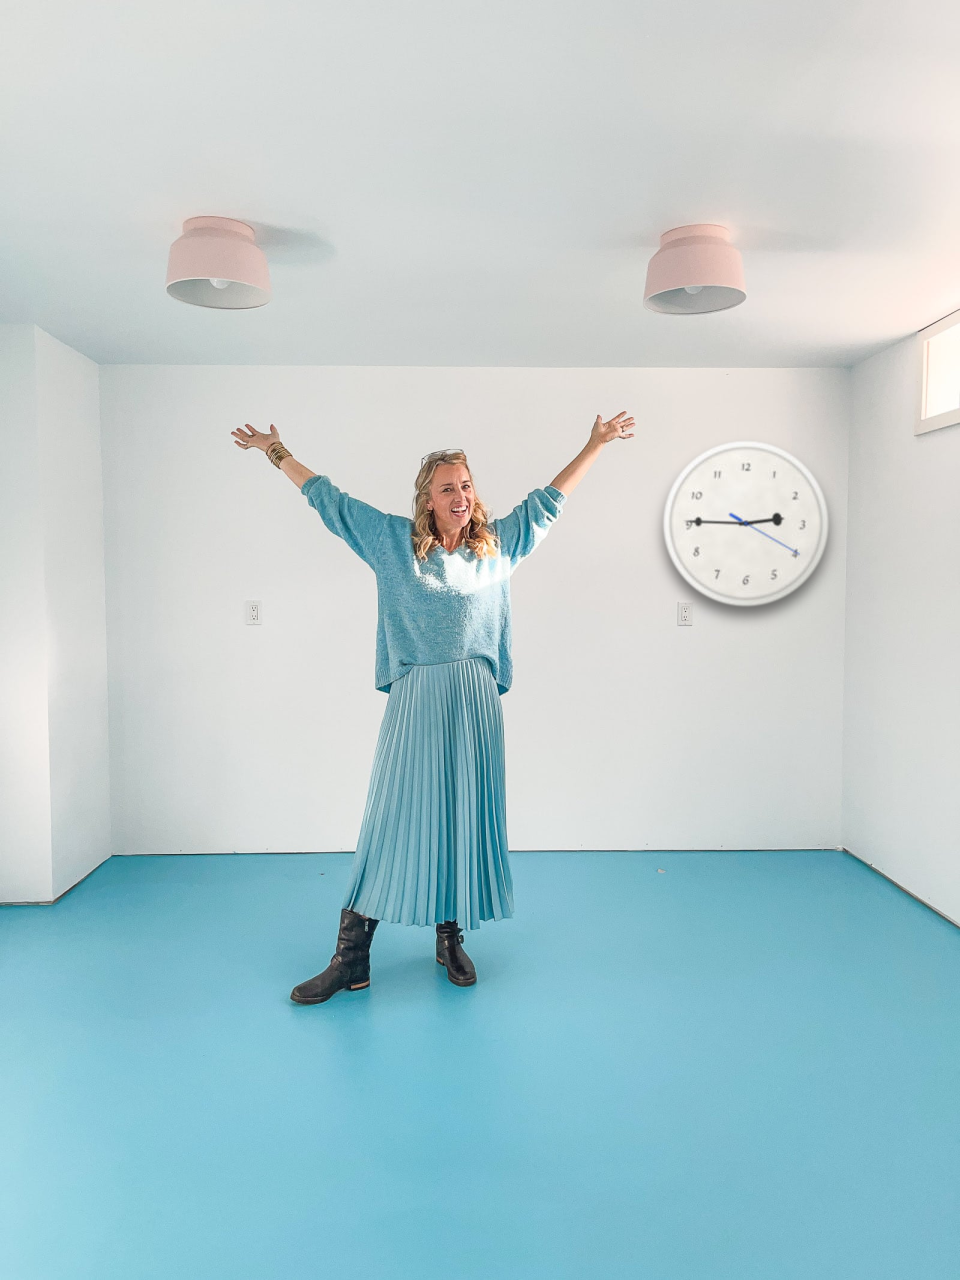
2:45:20
